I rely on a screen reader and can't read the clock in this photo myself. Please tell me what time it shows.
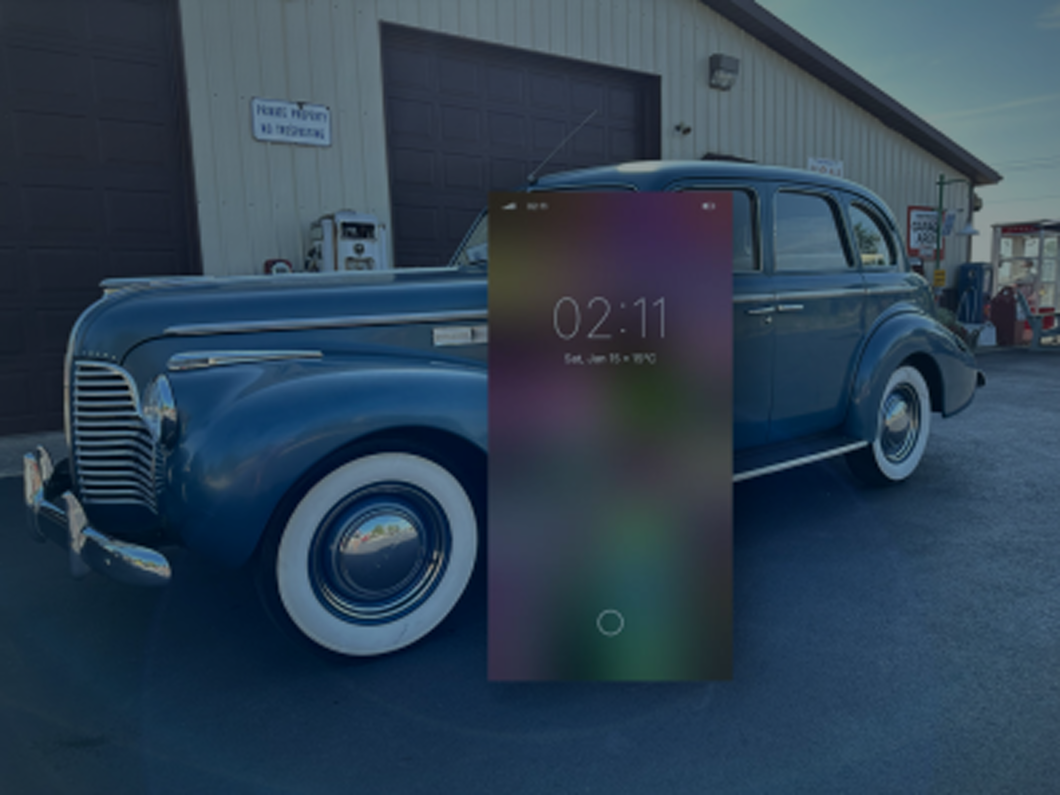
2:11
